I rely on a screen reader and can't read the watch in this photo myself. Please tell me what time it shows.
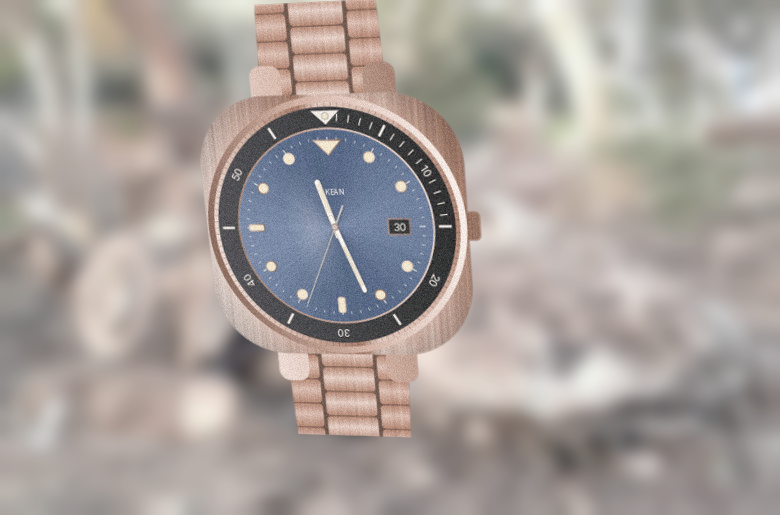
11:26:34
